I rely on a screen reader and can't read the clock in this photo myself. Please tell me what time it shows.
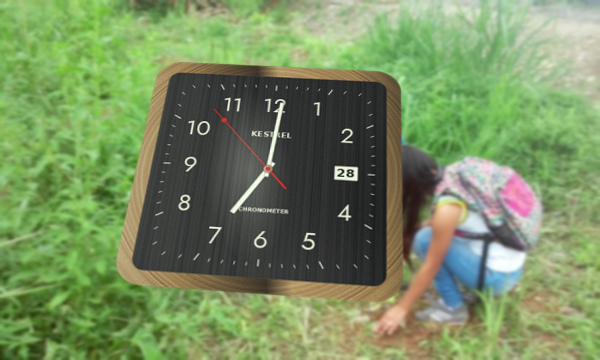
7:00:53
